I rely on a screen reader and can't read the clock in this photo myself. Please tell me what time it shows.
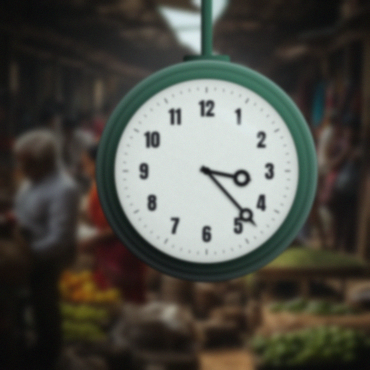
3:23
